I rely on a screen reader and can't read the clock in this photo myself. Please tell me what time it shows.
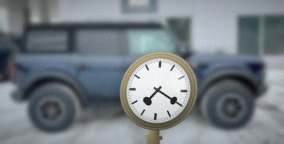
7:20
